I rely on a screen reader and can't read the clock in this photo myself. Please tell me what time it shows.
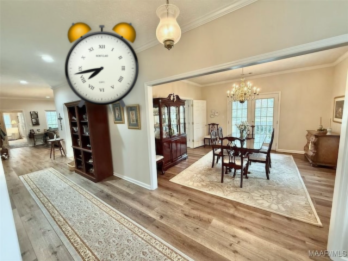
7:43
